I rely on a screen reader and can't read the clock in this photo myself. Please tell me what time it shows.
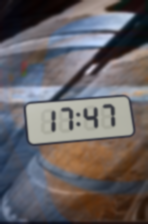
17:47
